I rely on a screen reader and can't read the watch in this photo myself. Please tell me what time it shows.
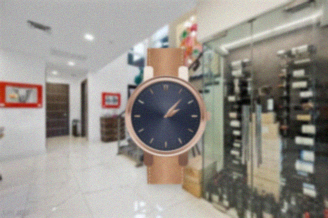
2:07
